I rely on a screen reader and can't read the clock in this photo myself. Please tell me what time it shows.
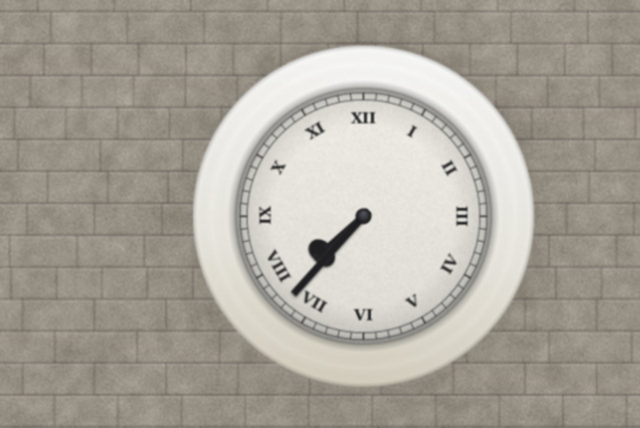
7:37
